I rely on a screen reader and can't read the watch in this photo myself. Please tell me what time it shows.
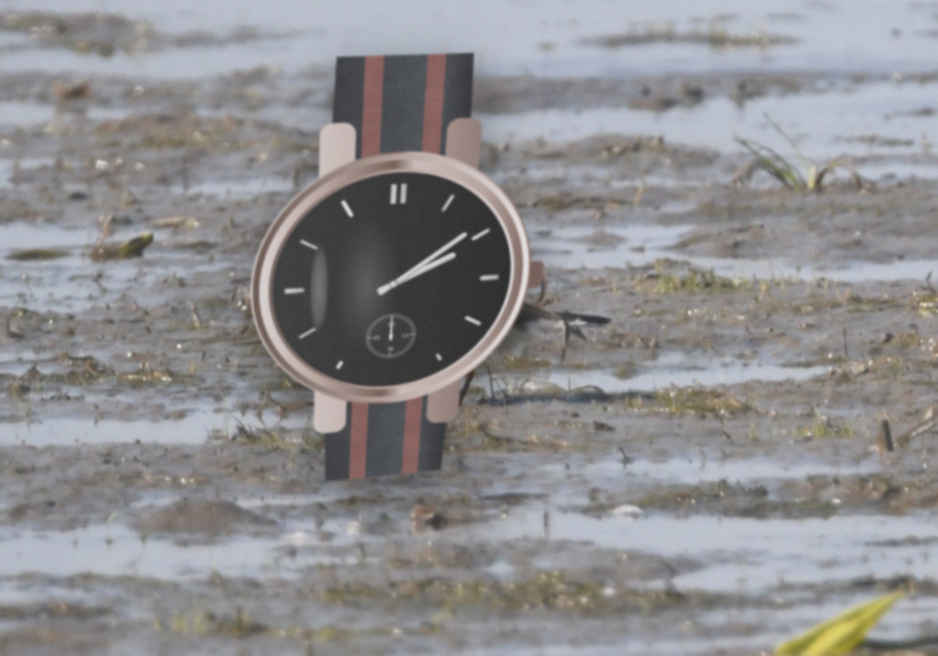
2:09
